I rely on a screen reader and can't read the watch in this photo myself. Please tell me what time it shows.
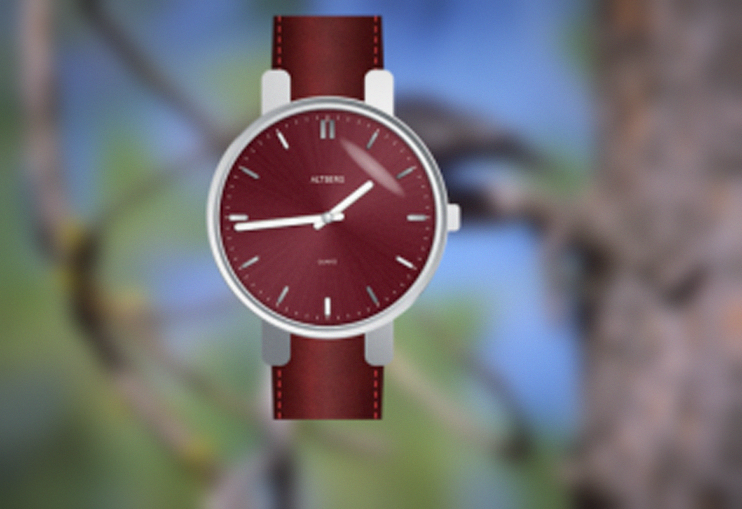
1:44
